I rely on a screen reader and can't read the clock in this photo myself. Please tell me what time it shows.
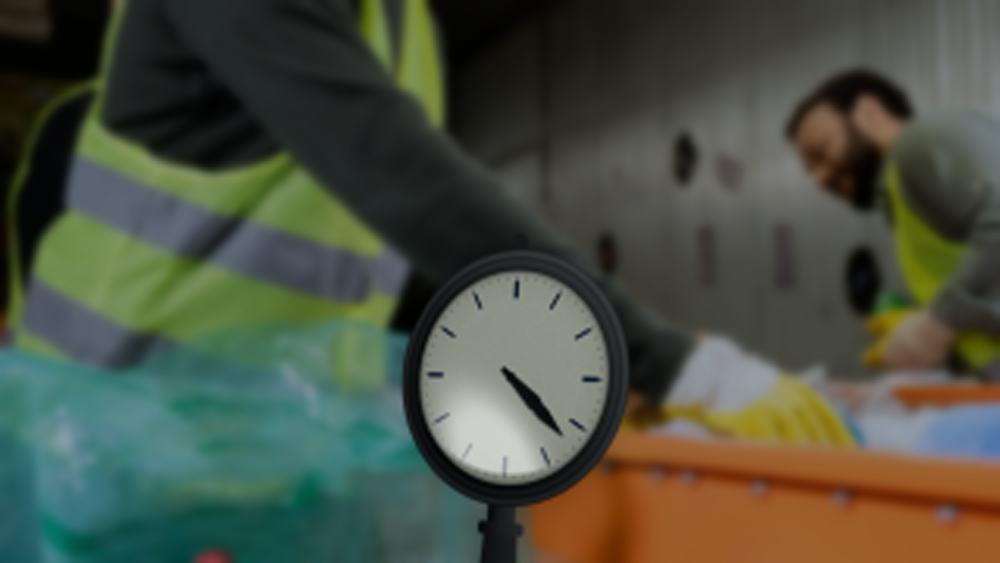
4:22
